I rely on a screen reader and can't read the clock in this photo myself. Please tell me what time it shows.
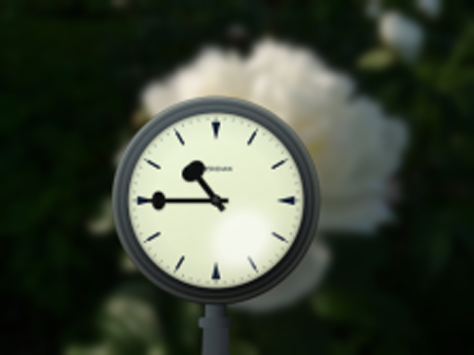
10:45
